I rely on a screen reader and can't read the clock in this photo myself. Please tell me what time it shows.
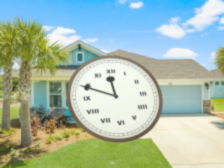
11:49
